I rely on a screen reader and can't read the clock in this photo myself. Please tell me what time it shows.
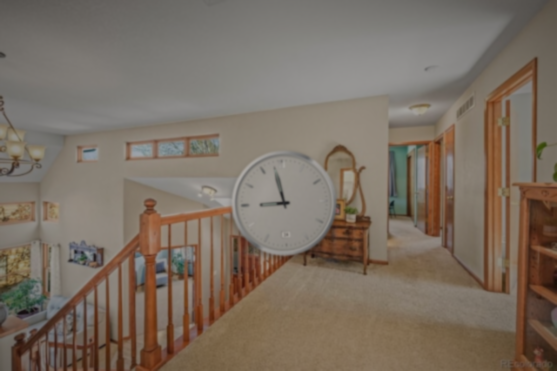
8:58
